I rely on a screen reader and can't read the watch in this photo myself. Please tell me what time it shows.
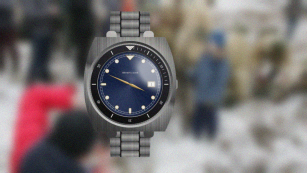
3:49
